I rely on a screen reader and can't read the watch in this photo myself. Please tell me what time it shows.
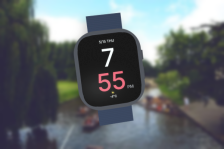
7:55
